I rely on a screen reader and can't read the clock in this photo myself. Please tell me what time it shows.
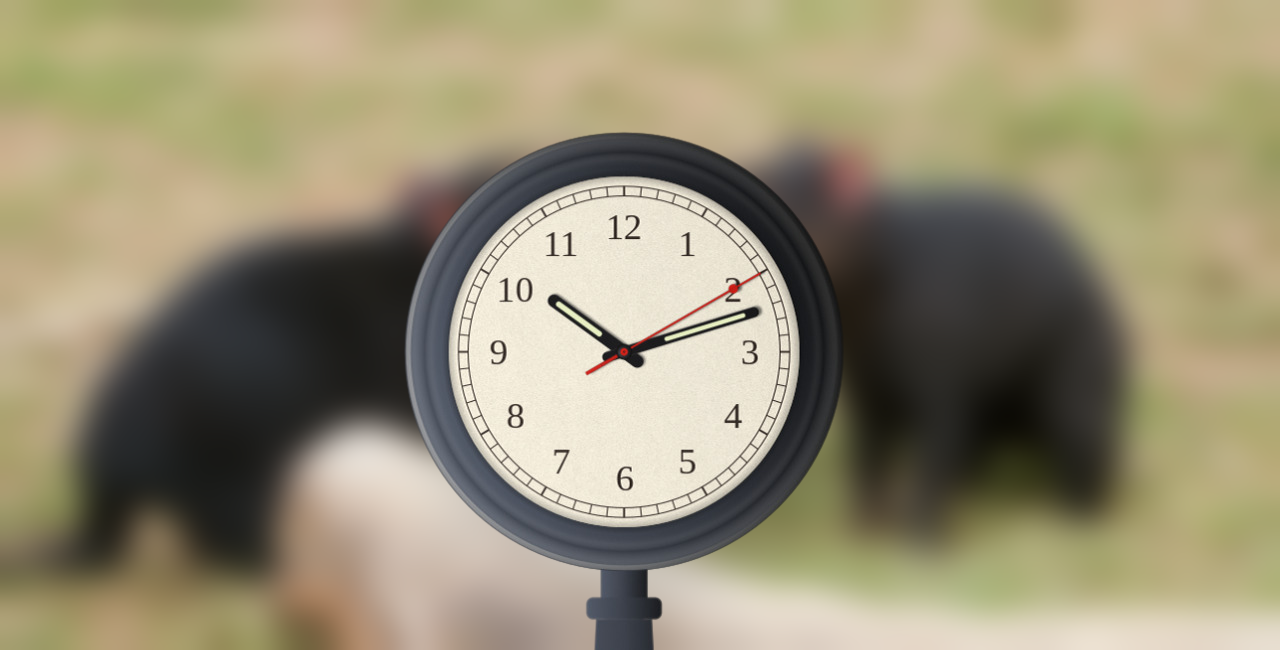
10:12:10
